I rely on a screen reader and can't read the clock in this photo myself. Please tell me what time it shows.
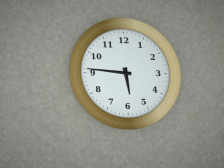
5:46
